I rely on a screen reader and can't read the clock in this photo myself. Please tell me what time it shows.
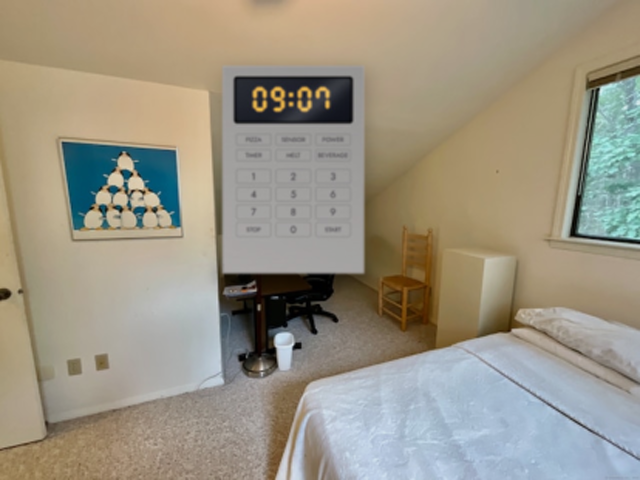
9:07
